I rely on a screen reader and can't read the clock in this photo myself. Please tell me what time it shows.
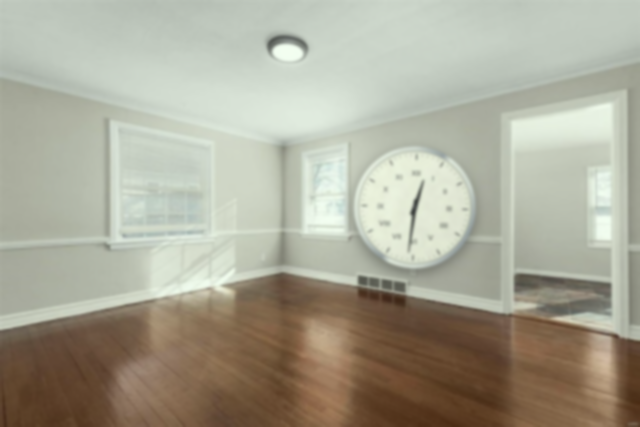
12:31
